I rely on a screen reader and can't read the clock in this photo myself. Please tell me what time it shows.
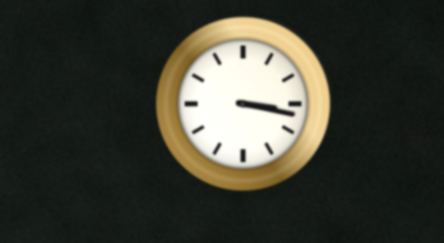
3:17
